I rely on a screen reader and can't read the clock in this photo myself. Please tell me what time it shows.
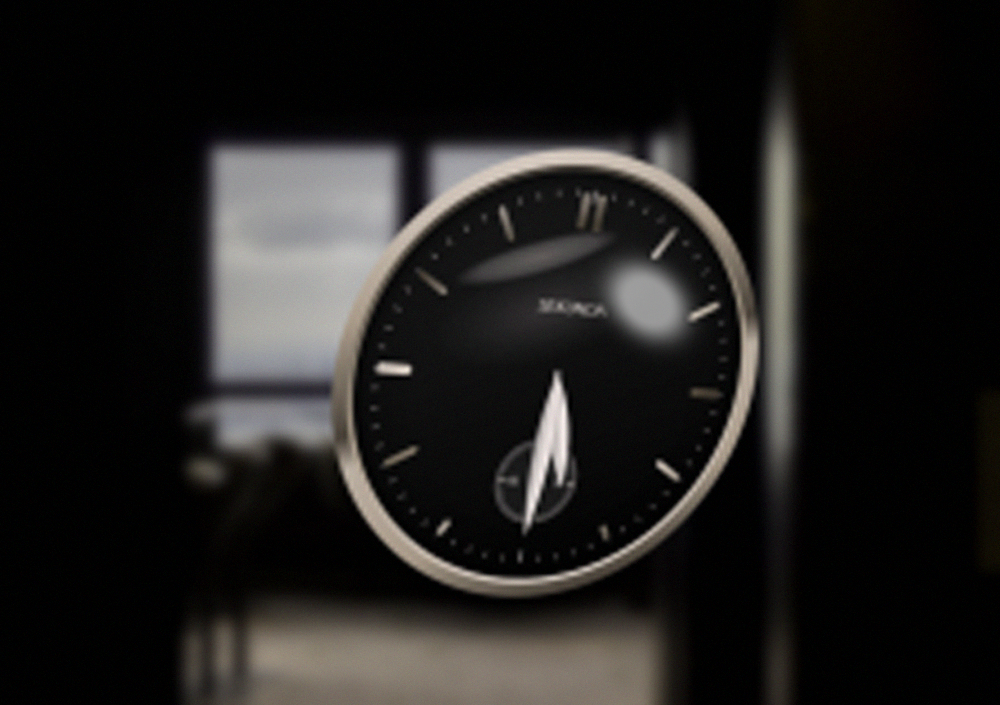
5:30
